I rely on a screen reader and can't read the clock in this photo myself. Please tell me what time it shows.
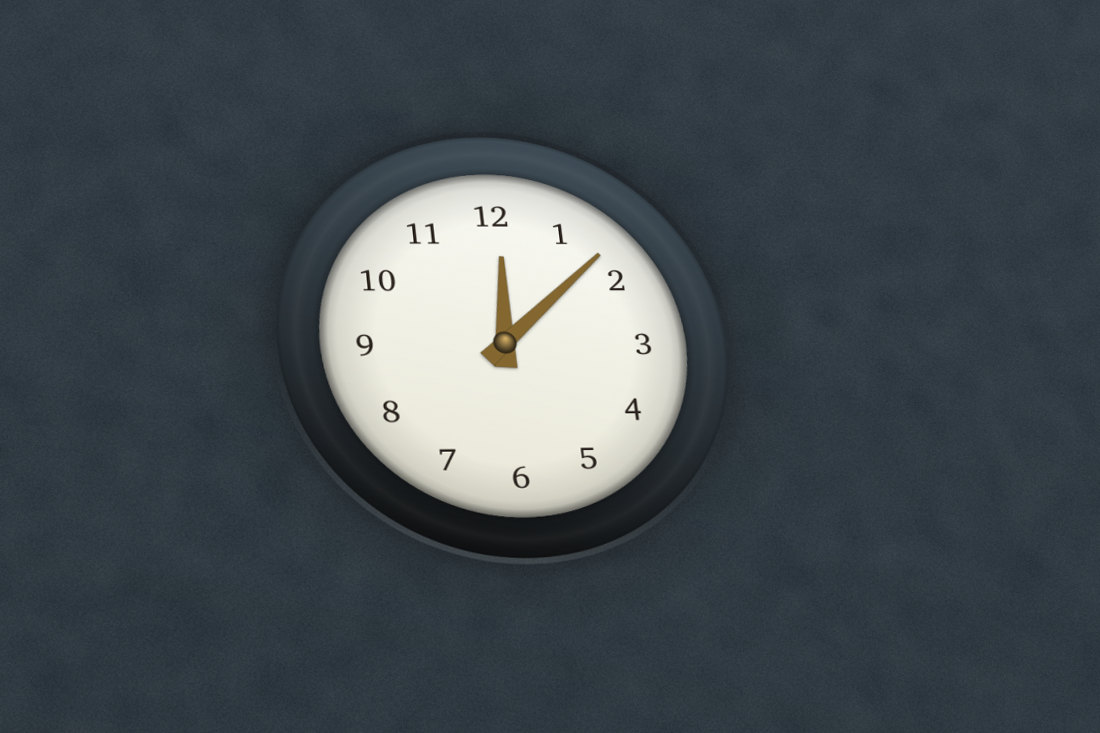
12:08
